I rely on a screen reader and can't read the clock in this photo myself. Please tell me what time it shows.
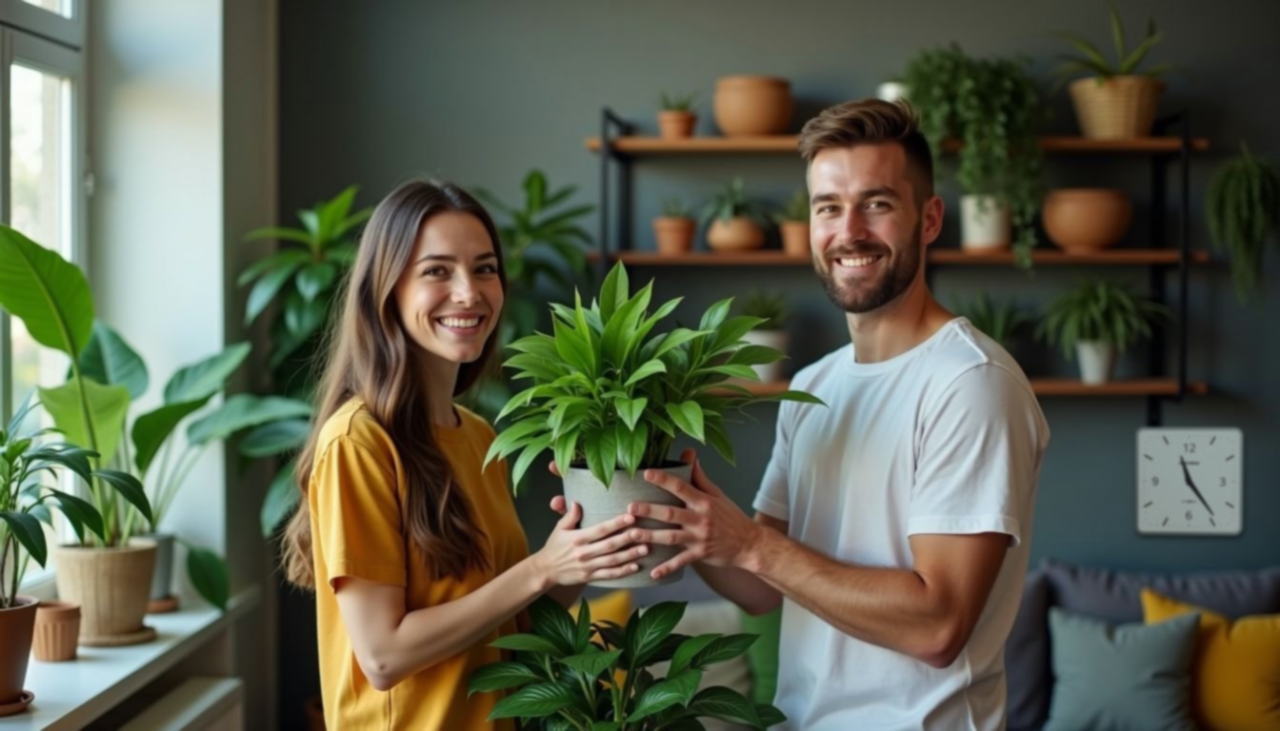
11:24
